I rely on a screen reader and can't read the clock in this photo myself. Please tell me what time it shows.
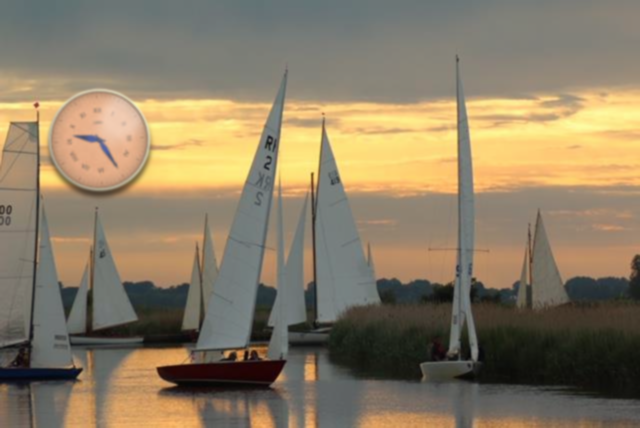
9:25
